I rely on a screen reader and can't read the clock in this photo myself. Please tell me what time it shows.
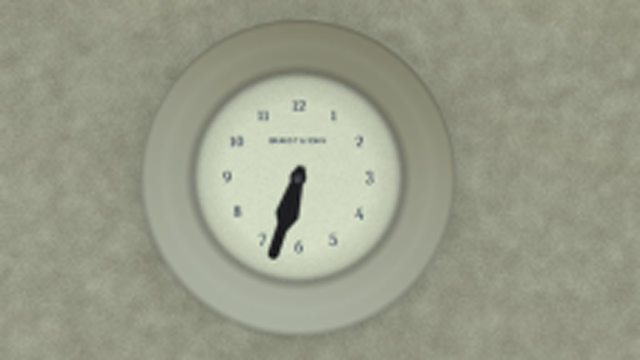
6:33
